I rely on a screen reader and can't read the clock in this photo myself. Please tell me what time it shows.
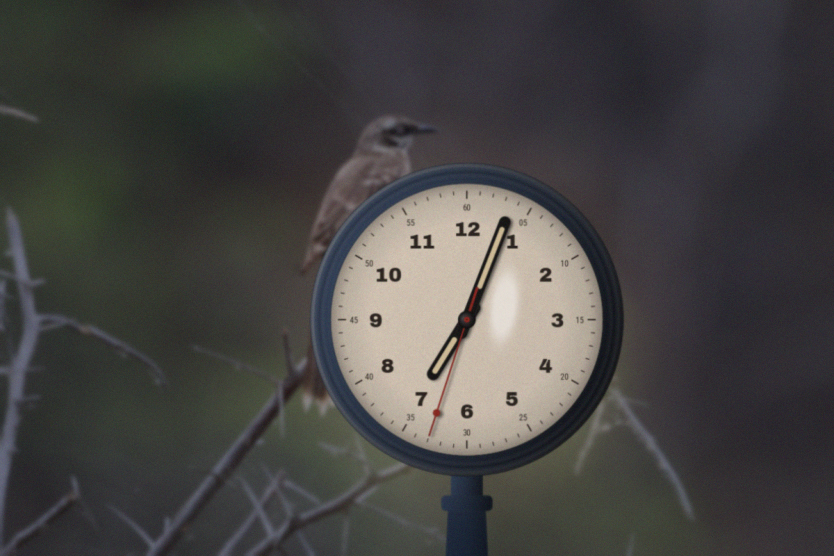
7:03:33
